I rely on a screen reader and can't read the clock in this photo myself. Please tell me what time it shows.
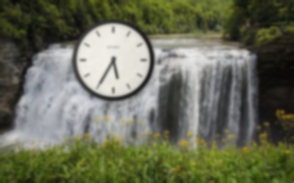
5:35
